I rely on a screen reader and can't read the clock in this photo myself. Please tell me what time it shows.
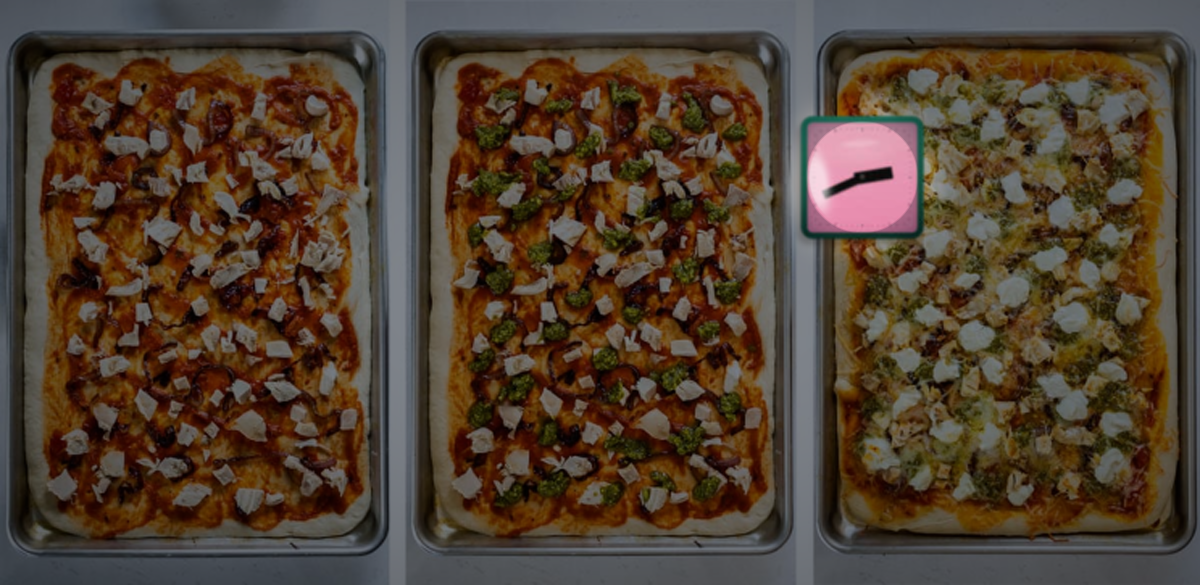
2:41
